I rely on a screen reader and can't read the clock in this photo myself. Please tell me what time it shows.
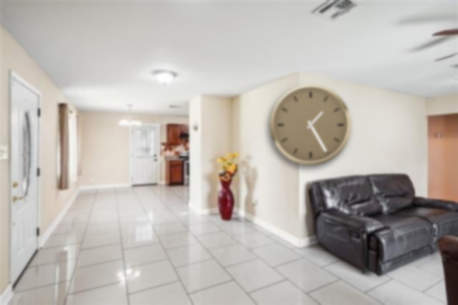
1:25
